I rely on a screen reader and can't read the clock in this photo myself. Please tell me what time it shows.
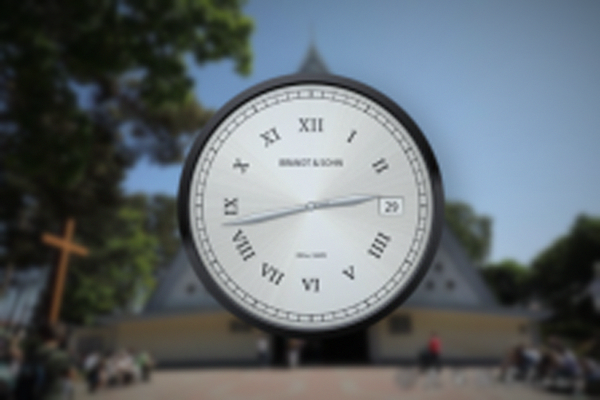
2:43
